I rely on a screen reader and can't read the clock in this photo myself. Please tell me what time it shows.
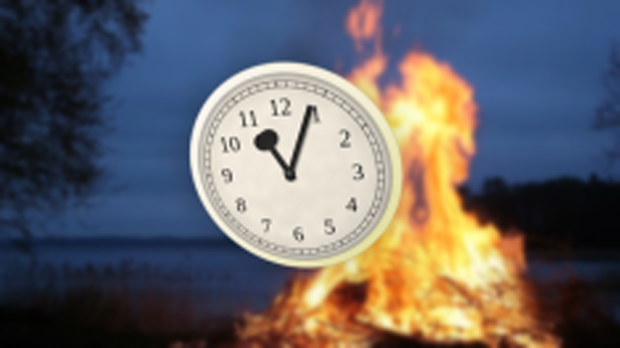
11:04
